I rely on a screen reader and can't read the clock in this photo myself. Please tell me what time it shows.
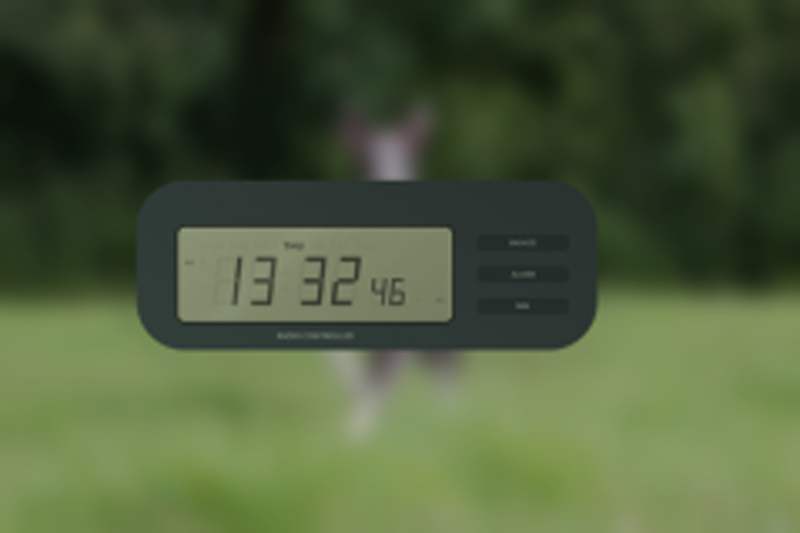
13:32:46
